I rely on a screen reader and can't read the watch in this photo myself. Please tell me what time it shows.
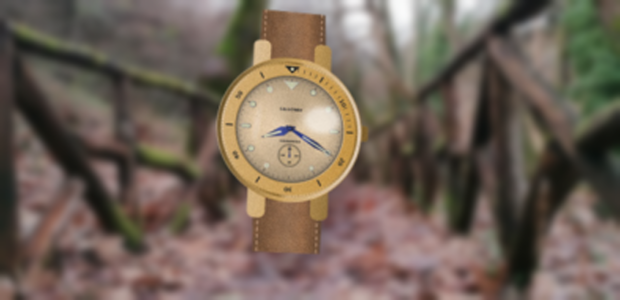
8:20
